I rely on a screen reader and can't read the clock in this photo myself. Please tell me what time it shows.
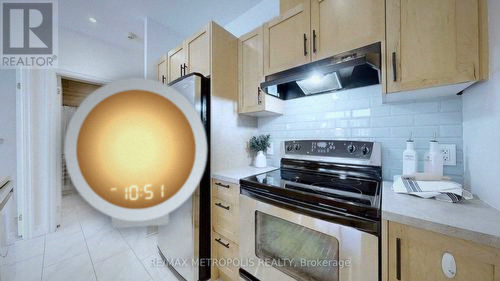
10:51
